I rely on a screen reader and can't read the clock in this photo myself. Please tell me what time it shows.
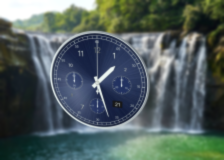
1:27
